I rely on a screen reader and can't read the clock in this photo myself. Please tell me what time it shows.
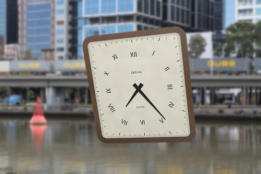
7:24
